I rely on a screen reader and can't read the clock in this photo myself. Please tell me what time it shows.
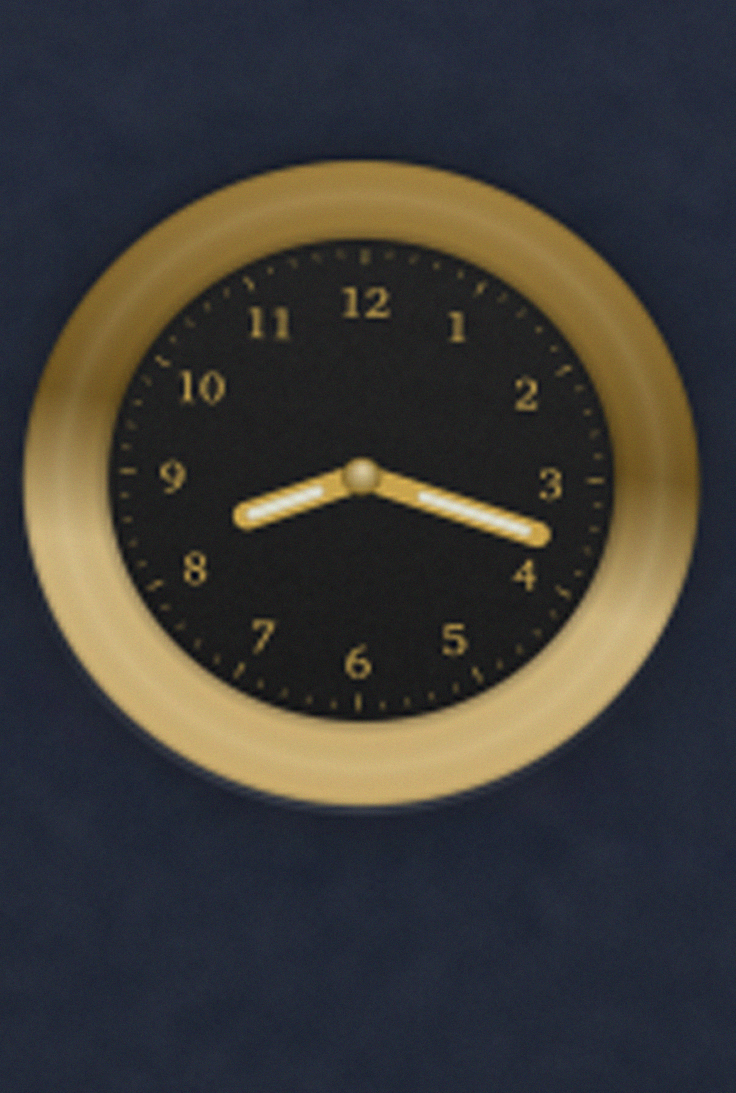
8:18
